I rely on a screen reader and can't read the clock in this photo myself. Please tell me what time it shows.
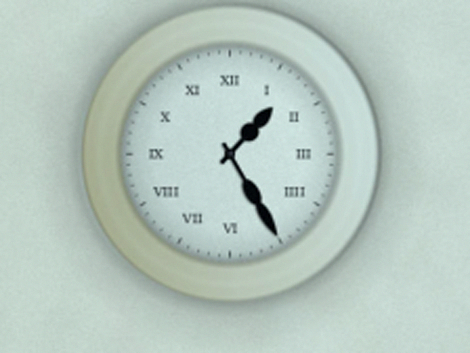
1:25
